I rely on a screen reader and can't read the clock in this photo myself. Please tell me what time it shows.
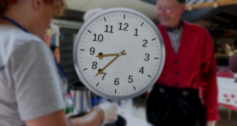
8:37
